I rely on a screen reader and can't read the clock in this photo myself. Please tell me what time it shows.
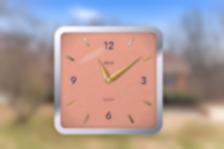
11:09
